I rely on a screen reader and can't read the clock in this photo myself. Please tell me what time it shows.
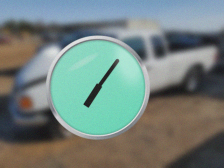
7:06
